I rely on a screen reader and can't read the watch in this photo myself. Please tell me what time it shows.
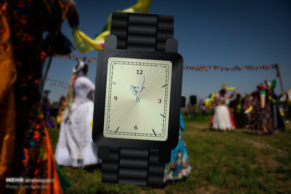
11:02
